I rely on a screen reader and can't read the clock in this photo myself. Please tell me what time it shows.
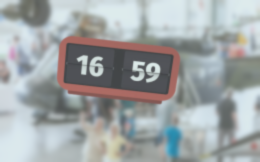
16:59
